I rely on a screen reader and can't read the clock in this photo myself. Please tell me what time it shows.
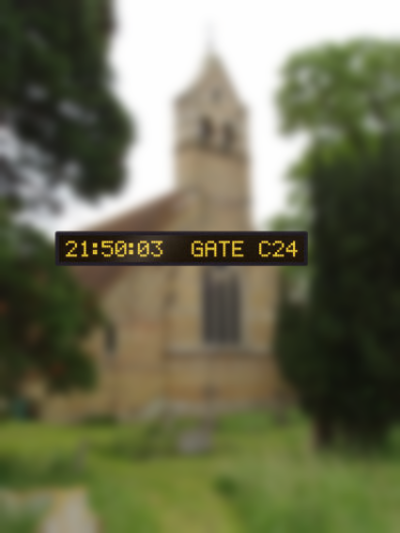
21:50:03
